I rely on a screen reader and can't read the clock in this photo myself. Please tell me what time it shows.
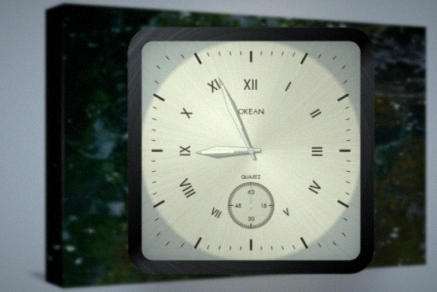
8:56
